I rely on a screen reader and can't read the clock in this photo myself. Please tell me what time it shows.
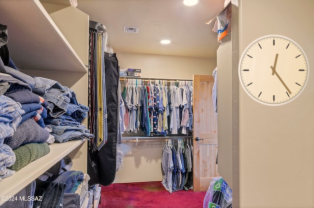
12:24
